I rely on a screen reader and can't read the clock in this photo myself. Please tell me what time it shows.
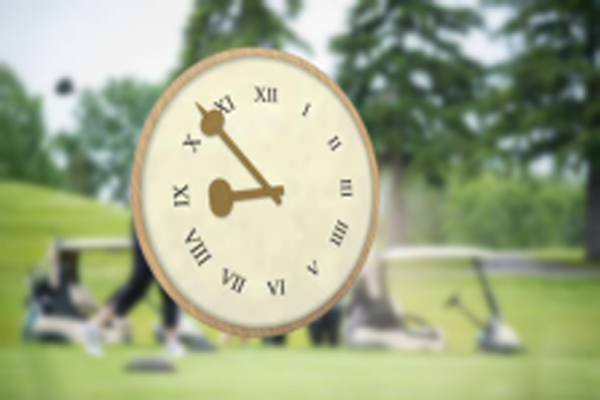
8:53
